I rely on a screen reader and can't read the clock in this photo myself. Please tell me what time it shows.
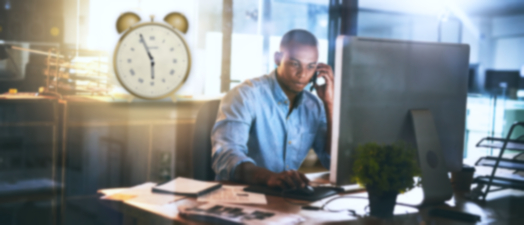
5:56
